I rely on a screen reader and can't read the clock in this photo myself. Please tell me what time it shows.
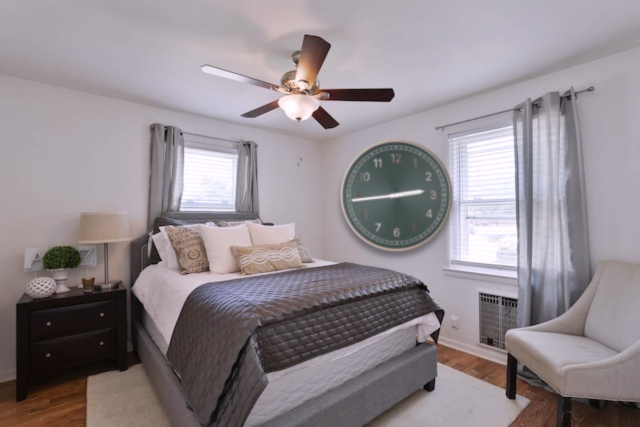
2:44
